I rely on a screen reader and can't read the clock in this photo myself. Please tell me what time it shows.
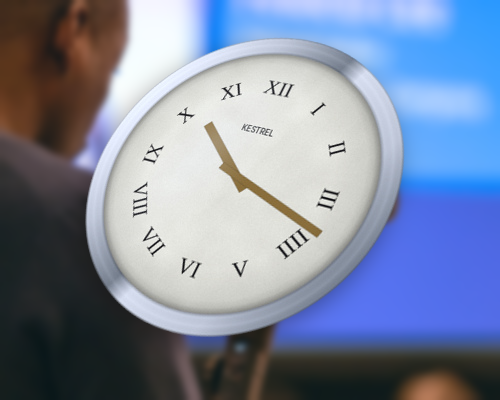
10:18
